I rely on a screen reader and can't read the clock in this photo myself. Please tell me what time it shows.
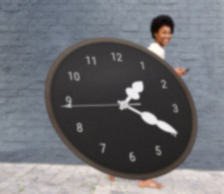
1:19:44
